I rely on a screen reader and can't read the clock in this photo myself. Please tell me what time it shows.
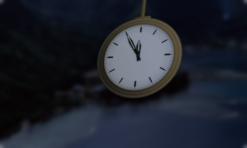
11:55
